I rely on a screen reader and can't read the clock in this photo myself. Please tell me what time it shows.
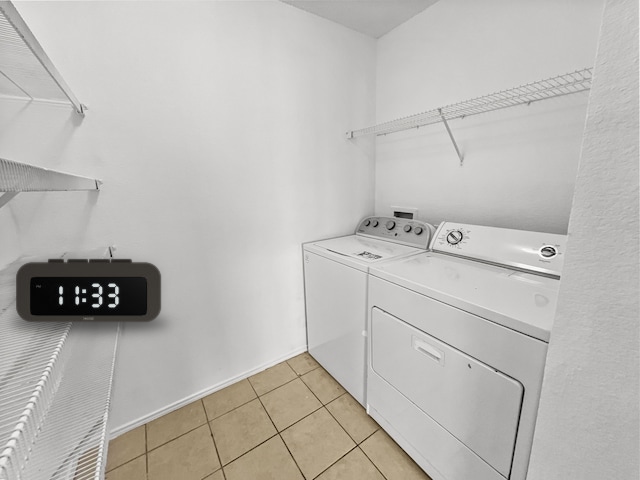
11:33
